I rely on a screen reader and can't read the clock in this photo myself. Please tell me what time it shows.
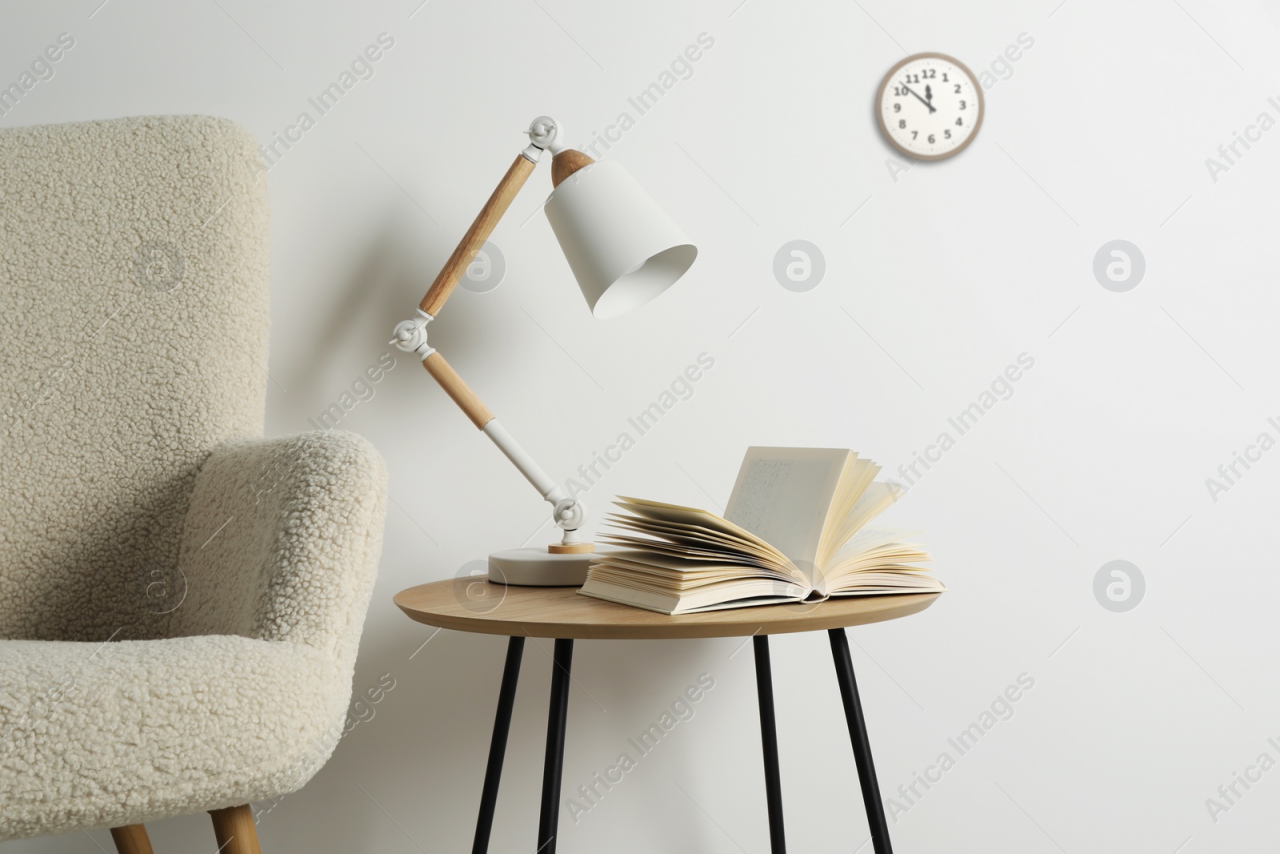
11:52
